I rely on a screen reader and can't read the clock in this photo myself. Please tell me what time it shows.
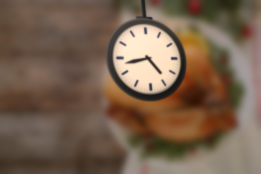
4:43
